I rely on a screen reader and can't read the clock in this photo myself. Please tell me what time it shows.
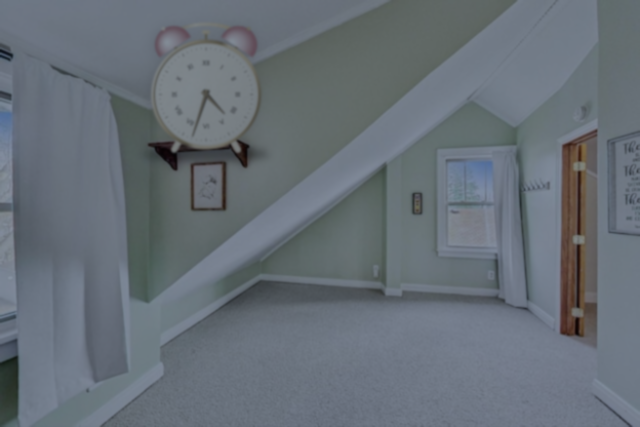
4:33
